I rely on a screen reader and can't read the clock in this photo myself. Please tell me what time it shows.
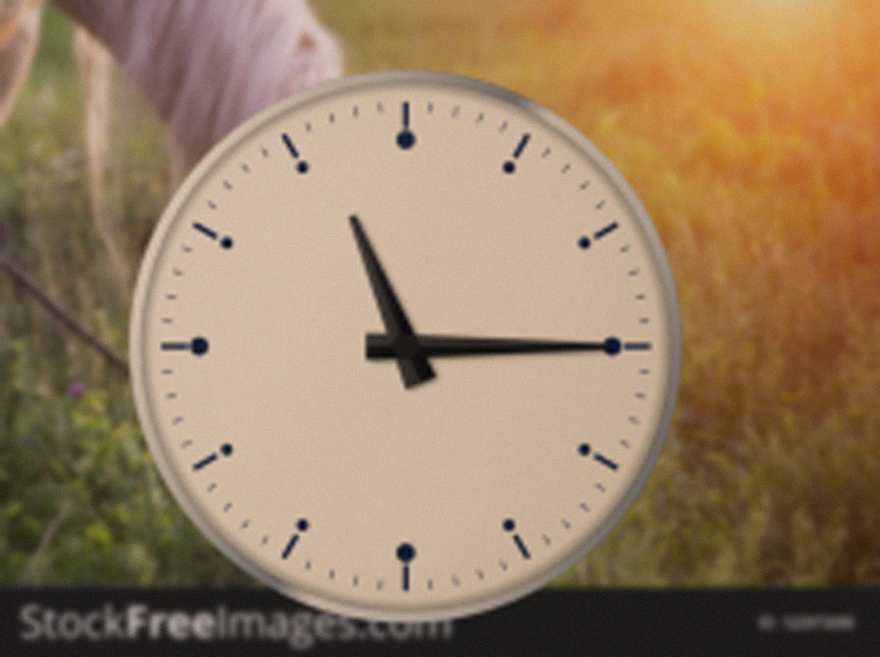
11:15
